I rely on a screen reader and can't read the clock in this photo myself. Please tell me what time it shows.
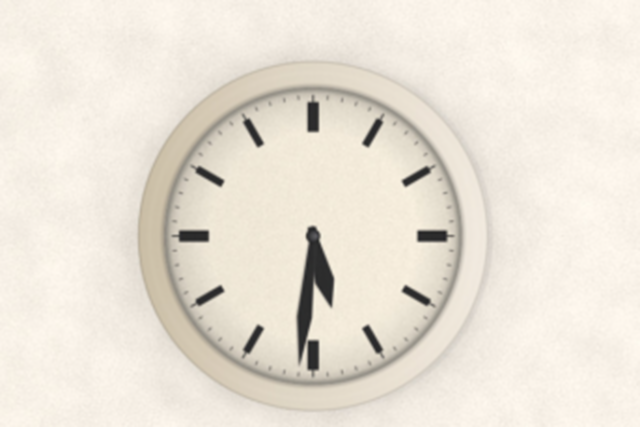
5:31
